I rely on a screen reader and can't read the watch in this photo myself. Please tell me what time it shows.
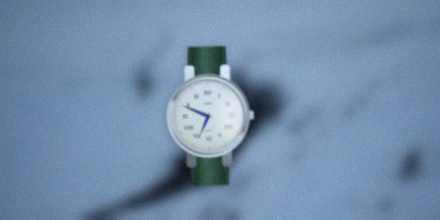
6:49
